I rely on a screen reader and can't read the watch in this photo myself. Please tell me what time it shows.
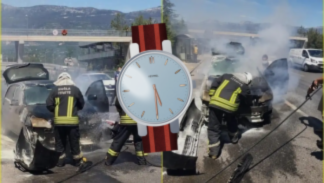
5:30
